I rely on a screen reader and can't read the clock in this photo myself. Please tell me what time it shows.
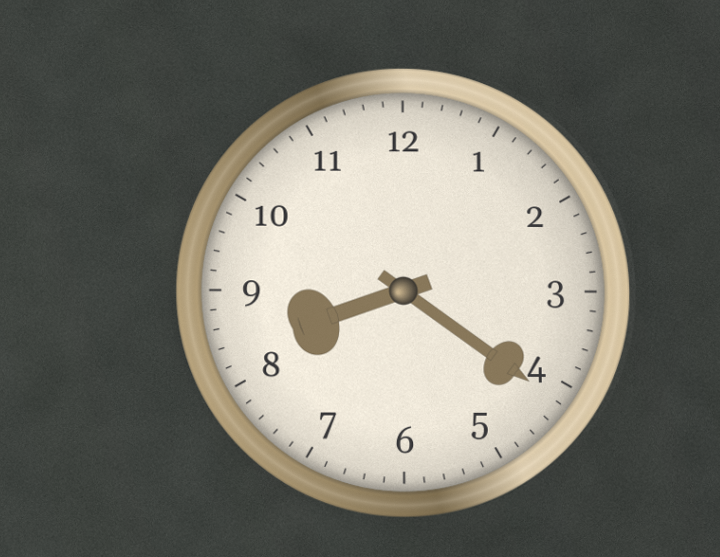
8:21
